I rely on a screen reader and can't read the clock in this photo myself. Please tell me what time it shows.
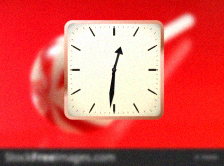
12:31
